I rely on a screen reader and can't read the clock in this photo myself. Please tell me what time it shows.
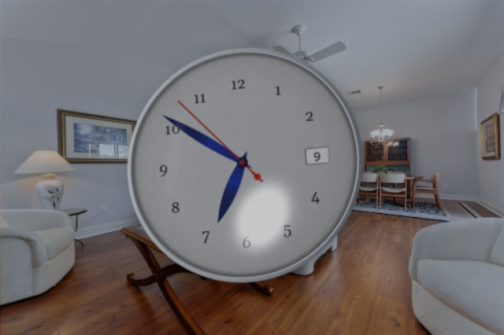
6:50:53
